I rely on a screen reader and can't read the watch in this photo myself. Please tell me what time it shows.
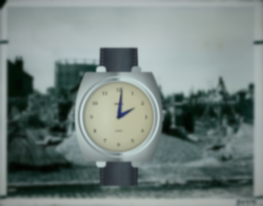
2:01
